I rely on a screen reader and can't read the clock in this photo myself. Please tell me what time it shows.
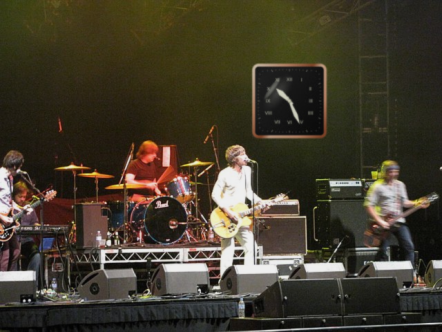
10:26
